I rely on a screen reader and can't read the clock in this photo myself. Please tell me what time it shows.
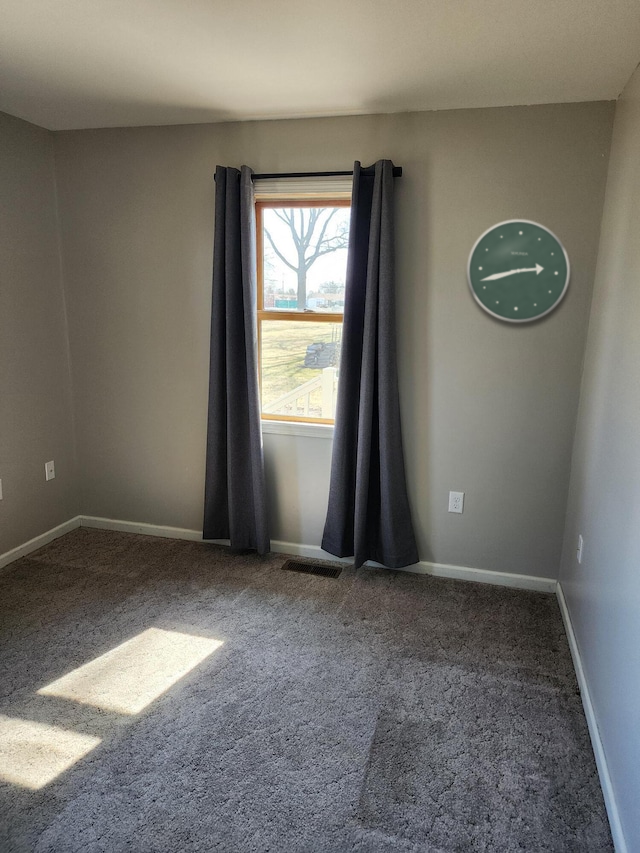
2:42
